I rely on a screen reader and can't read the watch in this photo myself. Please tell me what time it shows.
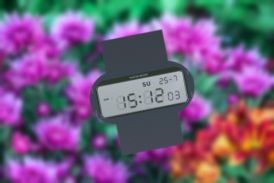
15:12:03
